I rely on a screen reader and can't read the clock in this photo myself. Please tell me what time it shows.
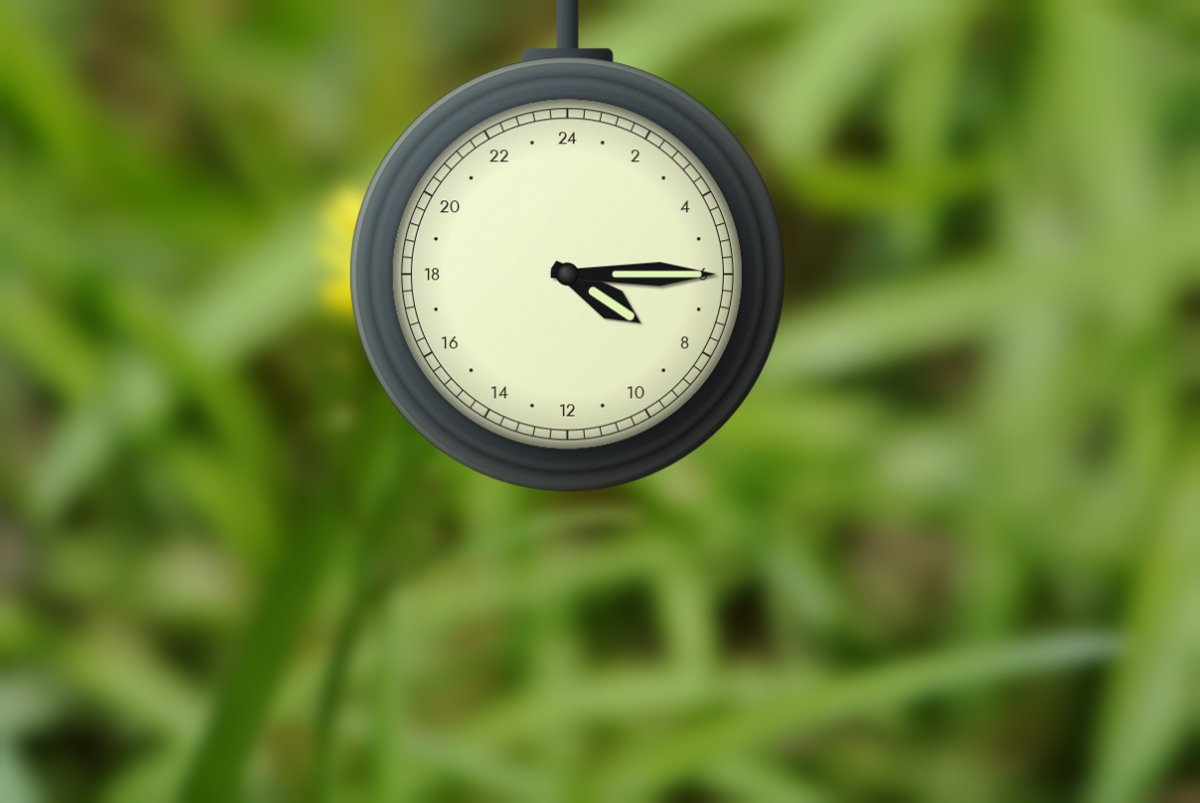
8:15
